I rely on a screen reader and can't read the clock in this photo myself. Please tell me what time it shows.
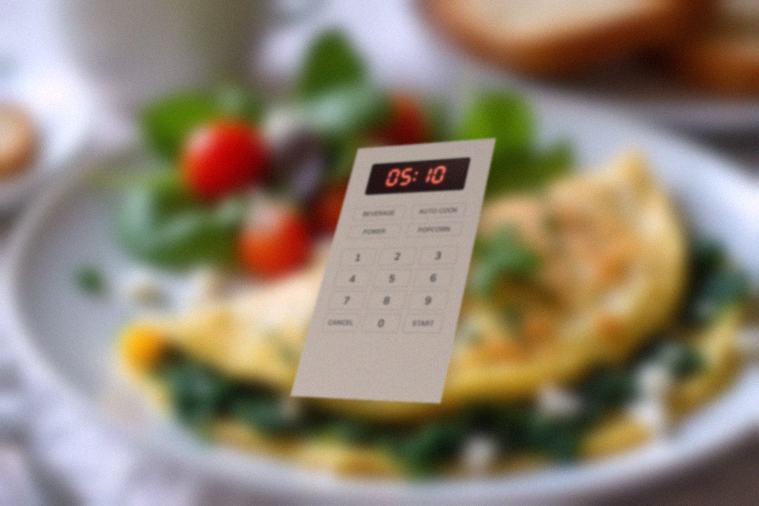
5:10
